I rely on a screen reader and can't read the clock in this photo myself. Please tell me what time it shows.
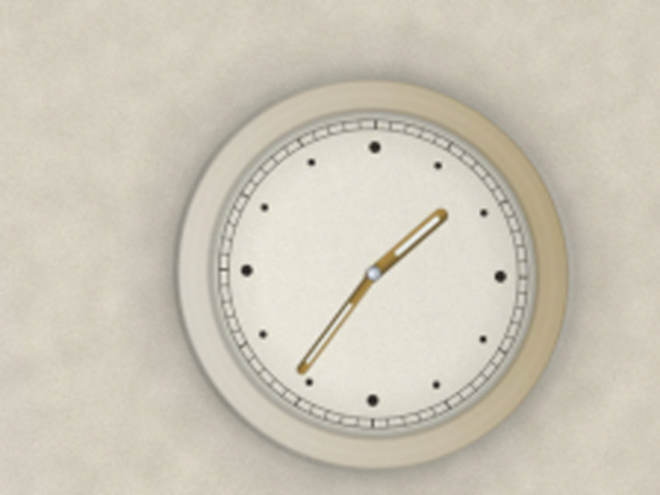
1:36
